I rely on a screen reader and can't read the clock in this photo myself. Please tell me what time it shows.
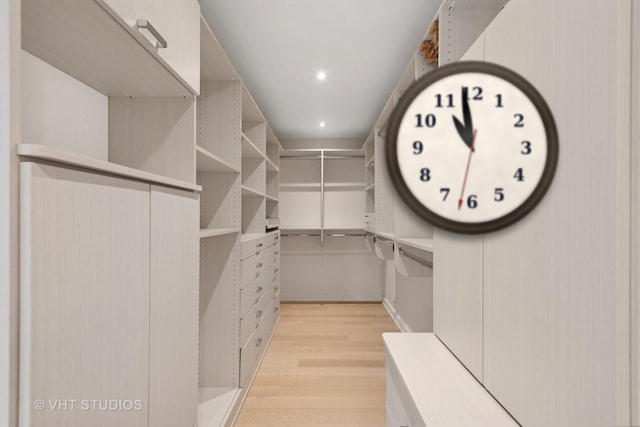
10:58:32
